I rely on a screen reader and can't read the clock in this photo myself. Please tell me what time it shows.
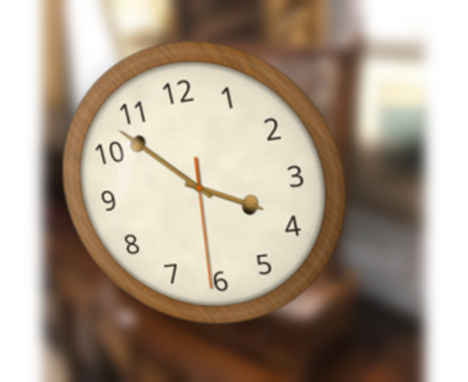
3:52:31
